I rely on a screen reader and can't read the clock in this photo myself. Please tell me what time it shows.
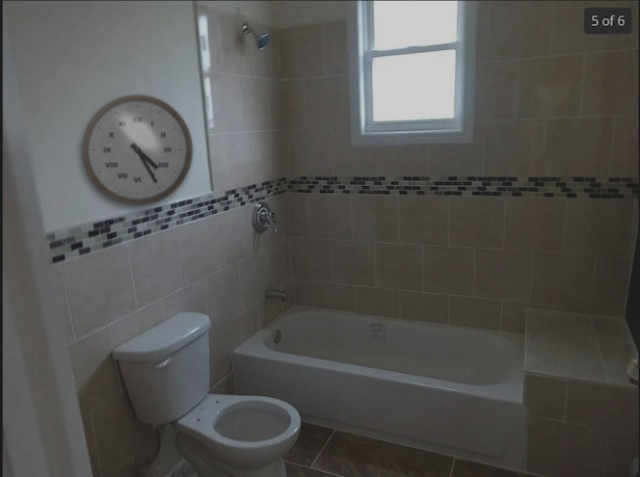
4:25
